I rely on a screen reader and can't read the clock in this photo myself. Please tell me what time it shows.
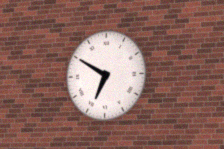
6:50
